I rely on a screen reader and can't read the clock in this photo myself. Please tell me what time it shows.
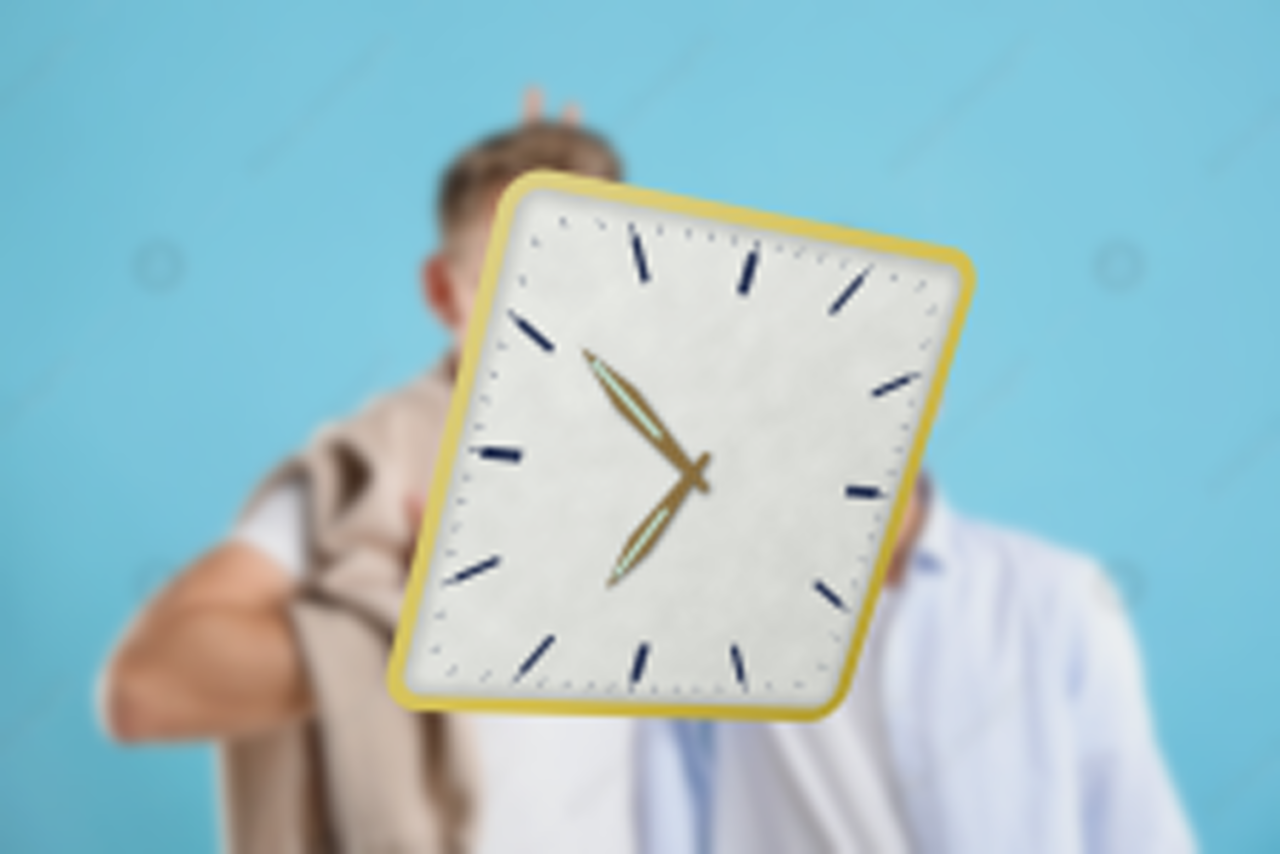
6:51
